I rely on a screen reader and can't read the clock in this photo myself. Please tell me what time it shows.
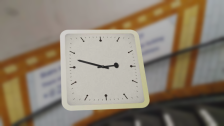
2:48
